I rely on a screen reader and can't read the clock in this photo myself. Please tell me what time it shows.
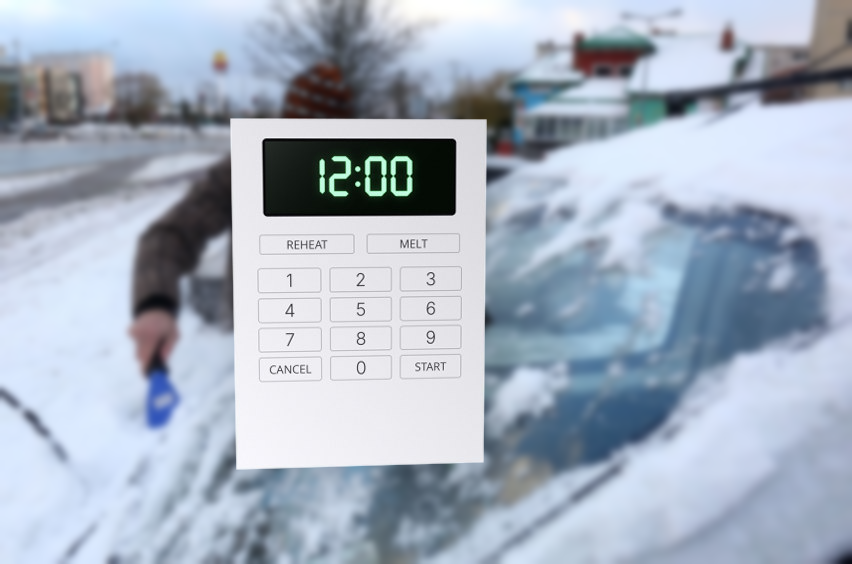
12:00
